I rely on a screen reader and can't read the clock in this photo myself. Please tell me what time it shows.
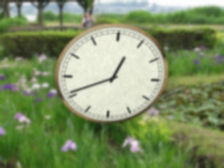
12:41
